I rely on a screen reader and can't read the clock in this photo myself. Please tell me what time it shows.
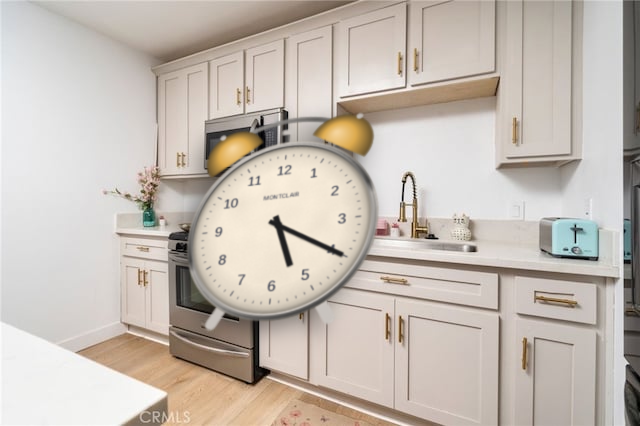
5:20
